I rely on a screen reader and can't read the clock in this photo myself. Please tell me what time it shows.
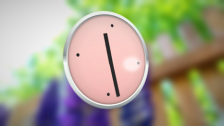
11:27
